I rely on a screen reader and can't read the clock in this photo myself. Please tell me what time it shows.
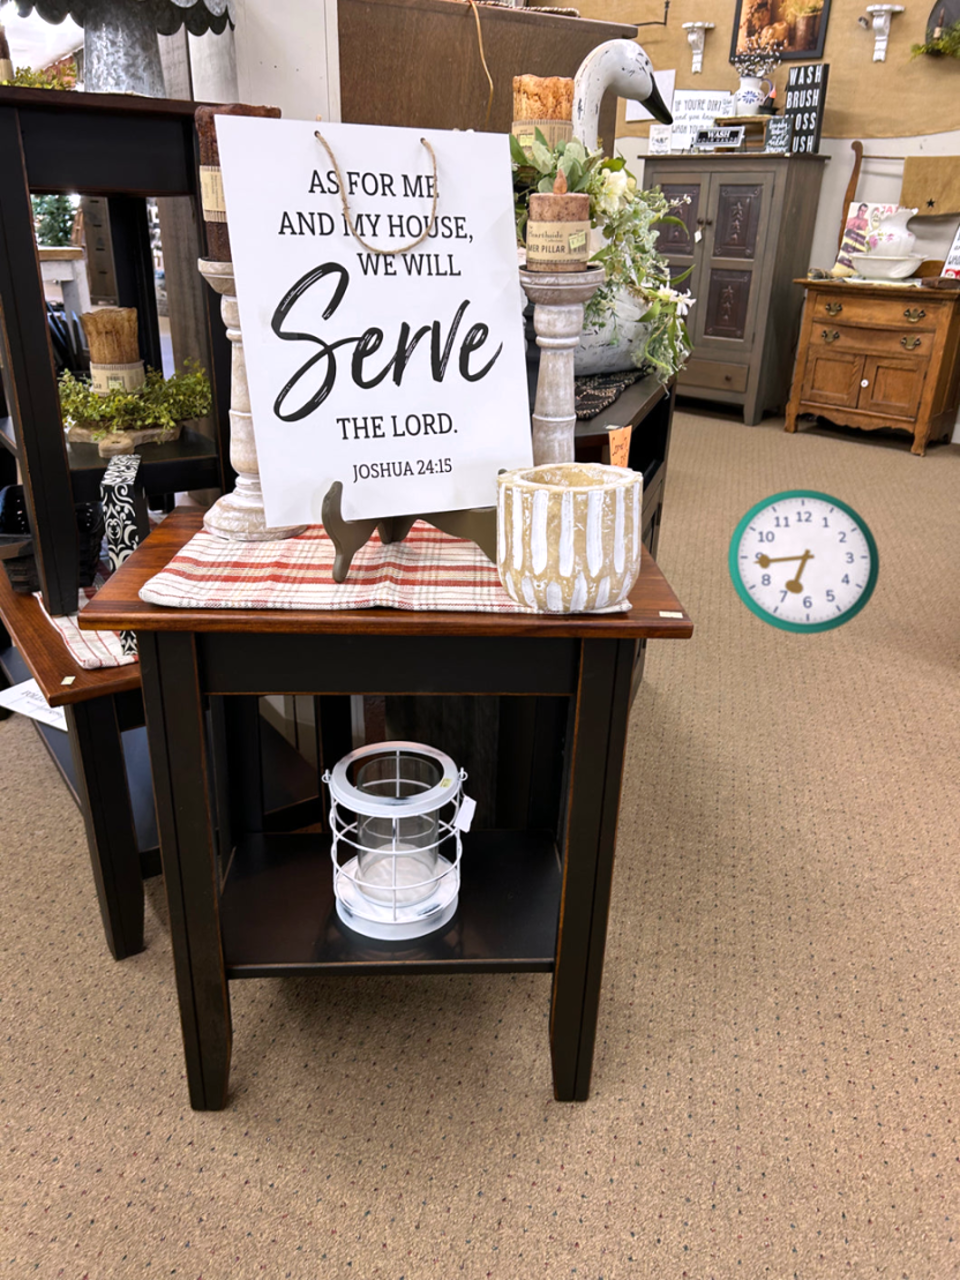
6:44
